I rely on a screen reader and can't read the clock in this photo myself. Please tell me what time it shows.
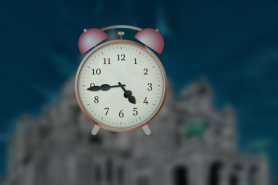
4:44
